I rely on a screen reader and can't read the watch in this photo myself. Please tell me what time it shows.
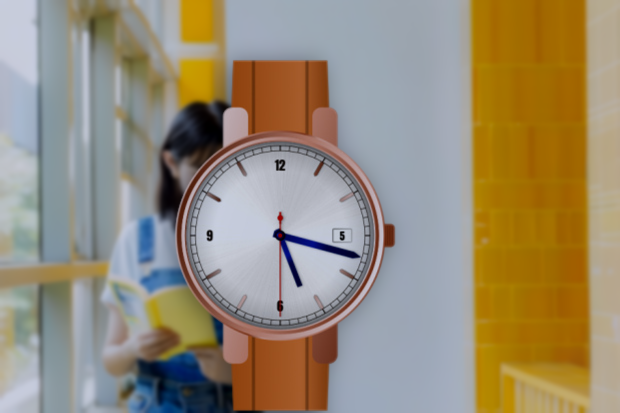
5:17:30
